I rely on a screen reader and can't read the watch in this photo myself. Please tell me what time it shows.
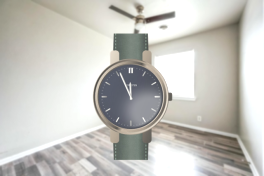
11:56
